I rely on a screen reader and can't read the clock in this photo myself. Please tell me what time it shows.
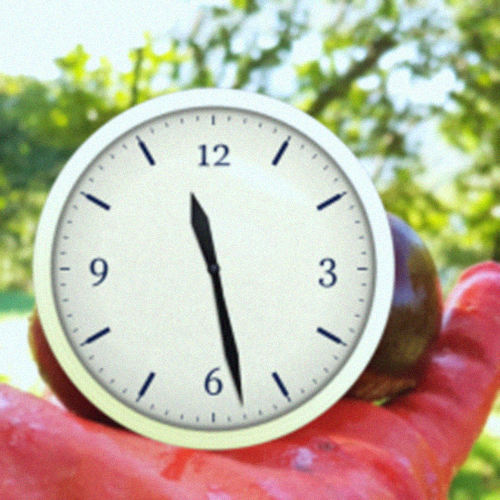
11:28
